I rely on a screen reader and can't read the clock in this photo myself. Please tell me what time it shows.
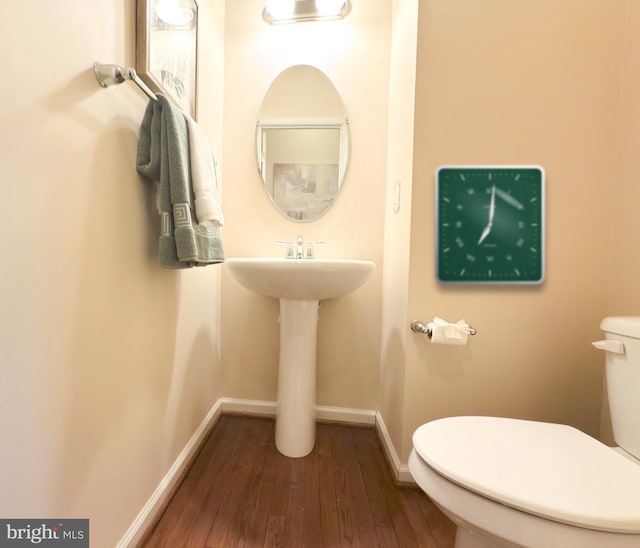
7:01
